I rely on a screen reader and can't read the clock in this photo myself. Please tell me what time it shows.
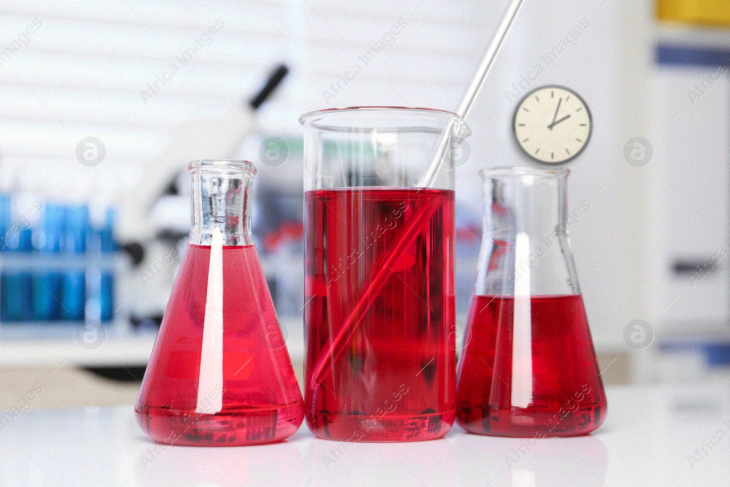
2:03
